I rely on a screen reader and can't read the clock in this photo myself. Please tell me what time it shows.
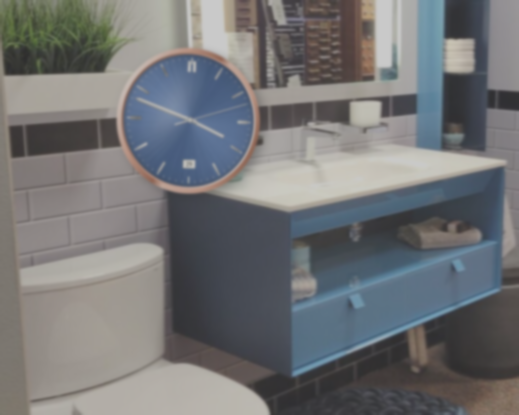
3:48:12
